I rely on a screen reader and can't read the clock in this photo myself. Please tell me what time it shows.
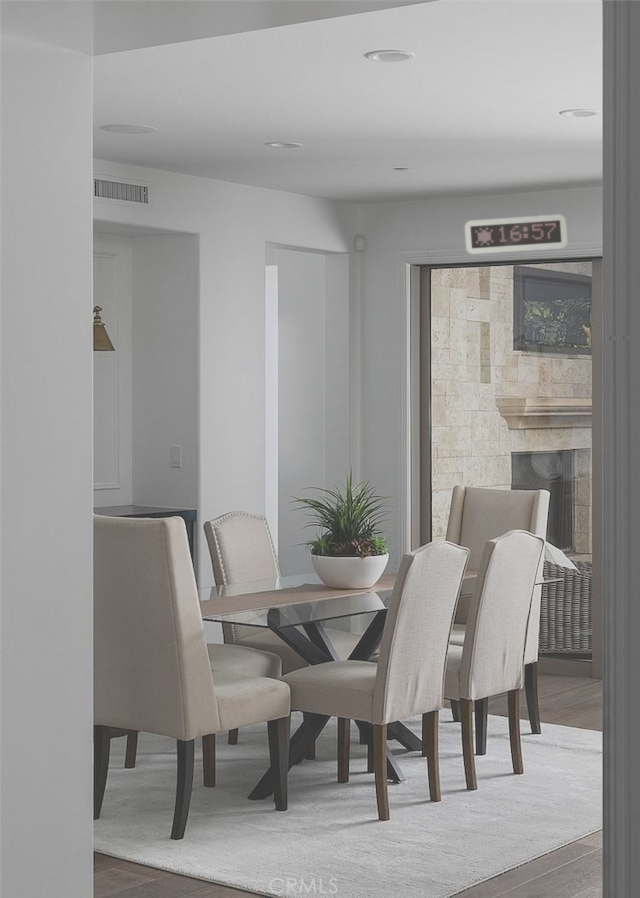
16:57
